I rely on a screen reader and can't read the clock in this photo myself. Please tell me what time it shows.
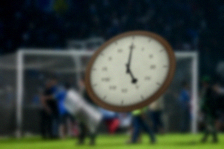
5:00
